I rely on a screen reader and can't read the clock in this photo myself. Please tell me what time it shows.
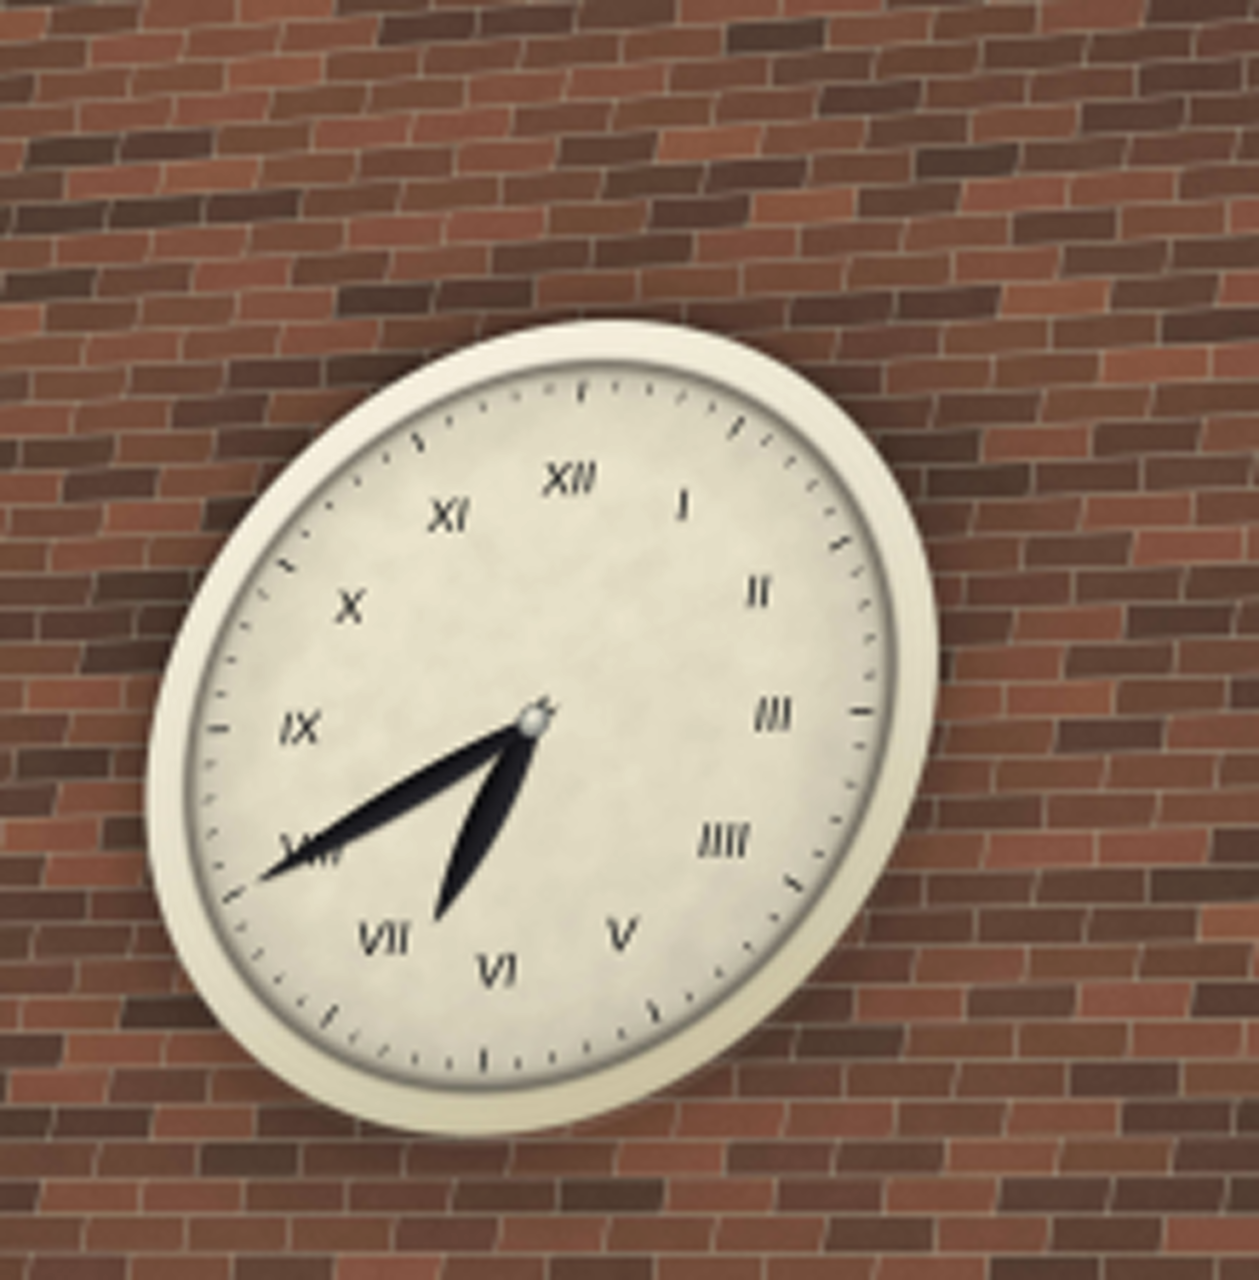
6:40
